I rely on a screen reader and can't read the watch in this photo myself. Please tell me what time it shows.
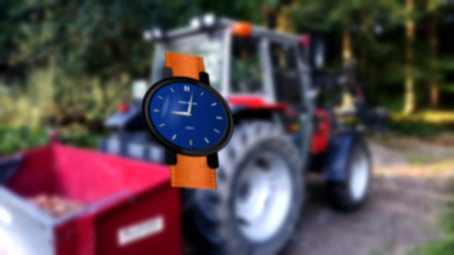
9:02
